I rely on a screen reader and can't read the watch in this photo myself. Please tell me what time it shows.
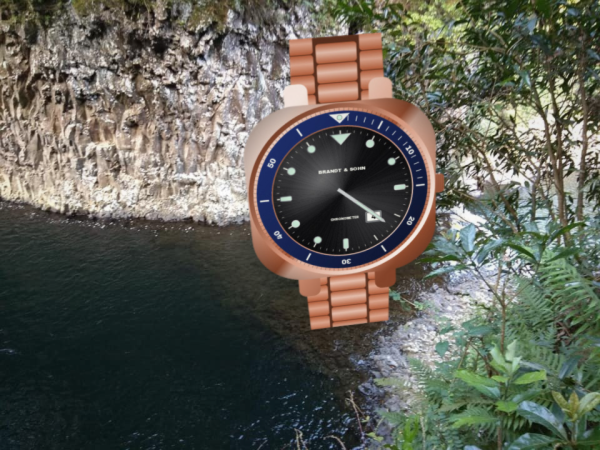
4:22
